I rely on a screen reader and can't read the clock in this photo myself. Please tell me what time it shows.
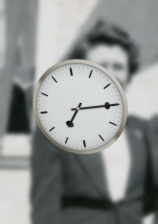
7:15
